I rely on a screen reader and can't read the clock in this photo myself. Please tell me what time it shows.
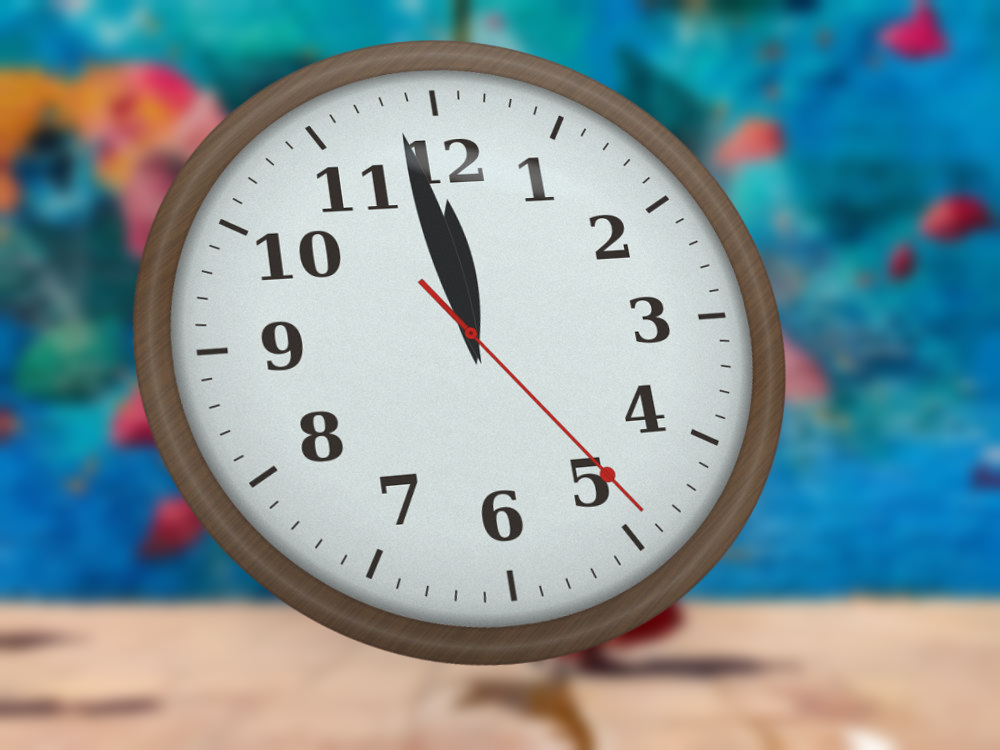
11:58:24
